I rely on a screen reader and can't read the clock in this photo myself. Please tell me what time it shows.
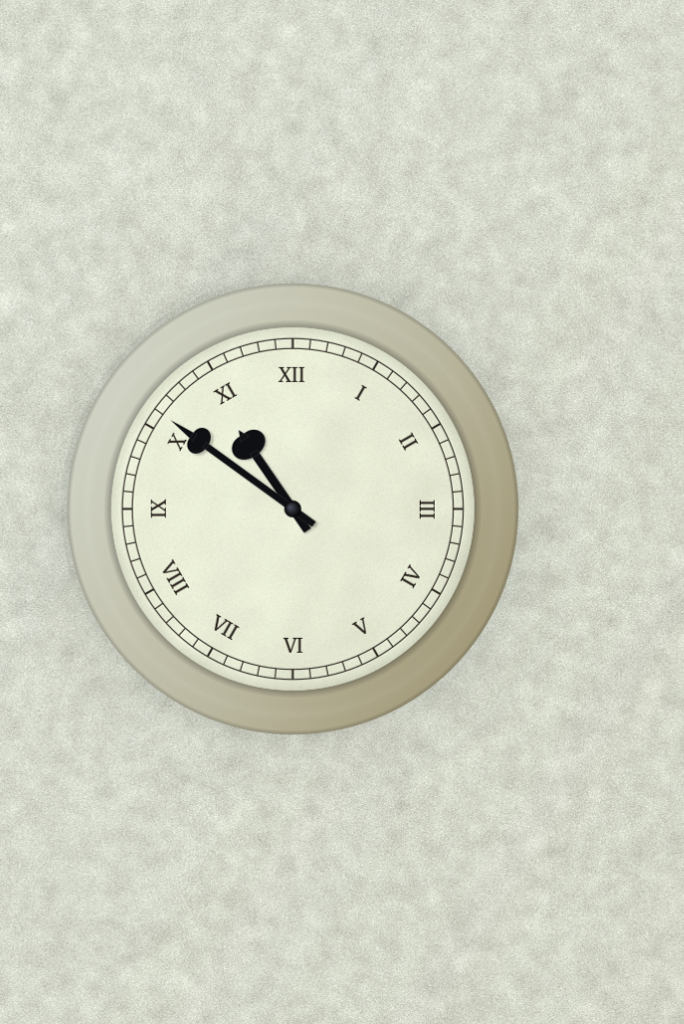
10:51
